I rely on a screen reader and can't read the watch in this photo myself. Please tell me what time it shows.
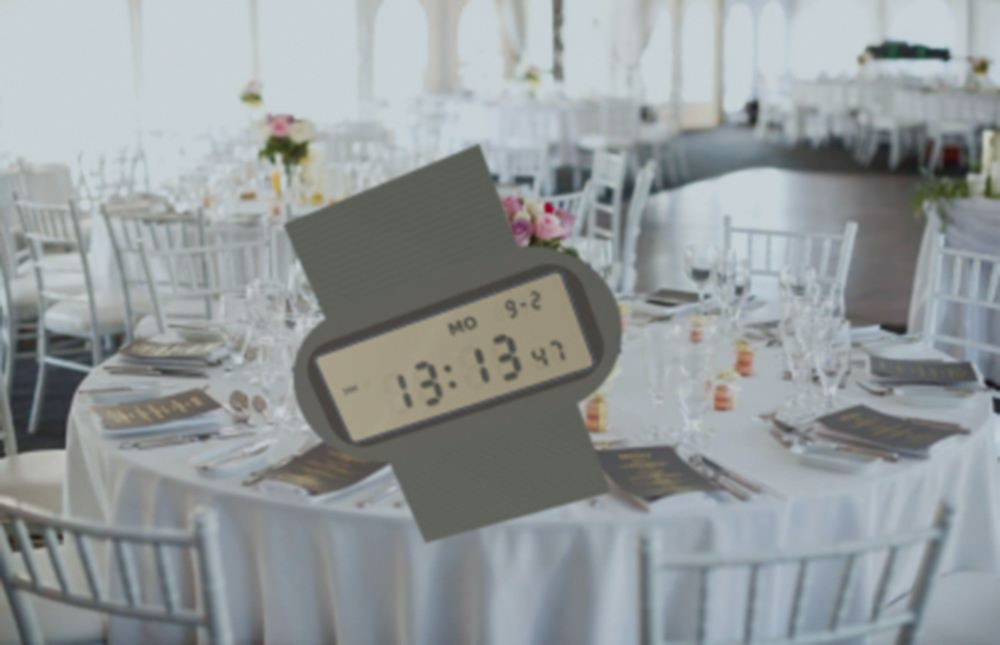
13:13:47
